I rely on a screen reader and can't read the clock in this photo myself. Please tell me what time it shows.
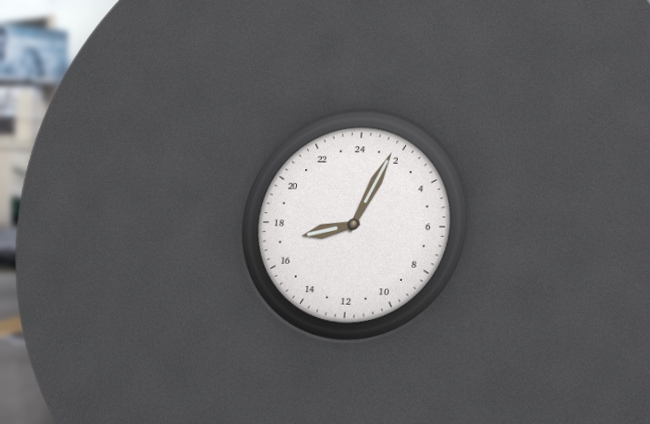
17:04
